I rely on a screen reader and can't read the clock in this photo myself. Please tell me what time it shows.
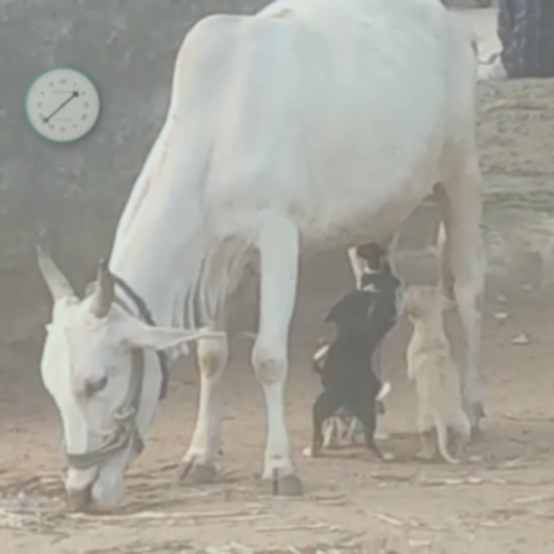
1:38
